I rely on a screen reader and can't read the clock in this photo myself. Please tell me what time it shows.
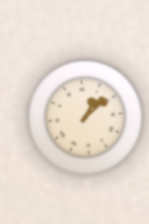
1:09
